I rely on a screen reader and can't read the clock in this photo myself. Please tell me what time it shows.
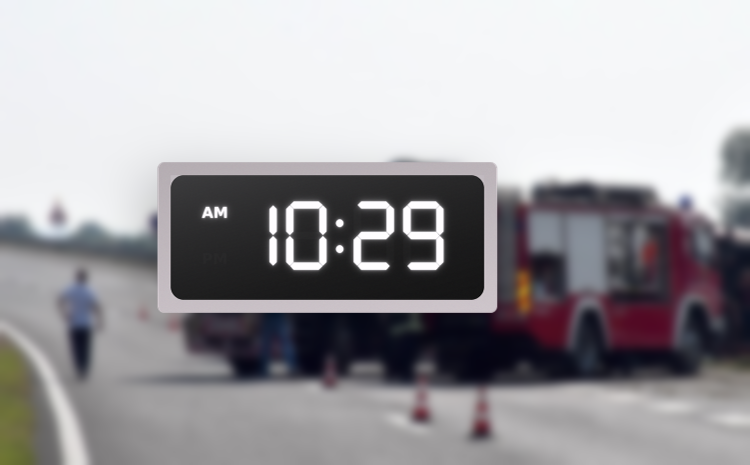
10:29
